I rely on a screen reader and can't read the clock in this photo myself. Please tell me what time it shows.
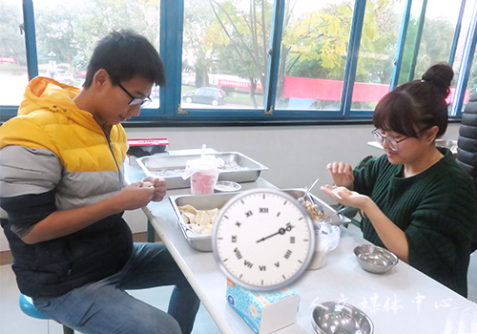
2:11
